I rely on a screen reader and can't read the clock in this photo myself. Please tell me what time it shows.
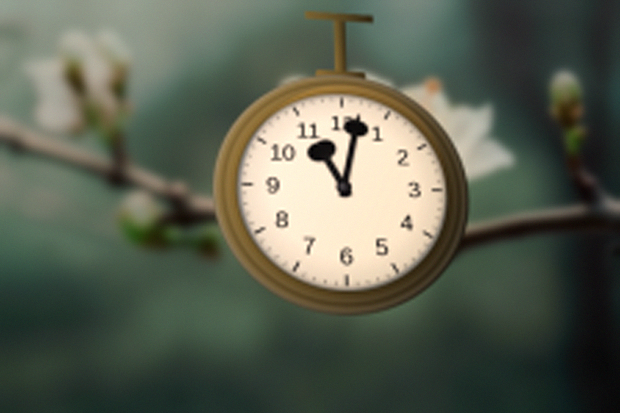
11:02
